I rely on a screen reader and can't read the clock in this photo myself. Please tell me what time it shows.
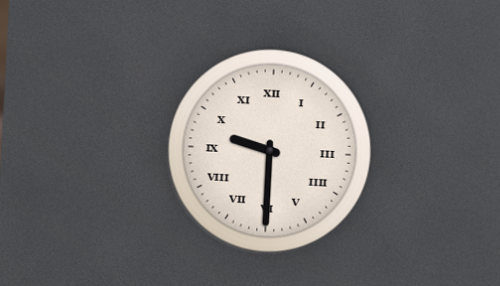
9:30
